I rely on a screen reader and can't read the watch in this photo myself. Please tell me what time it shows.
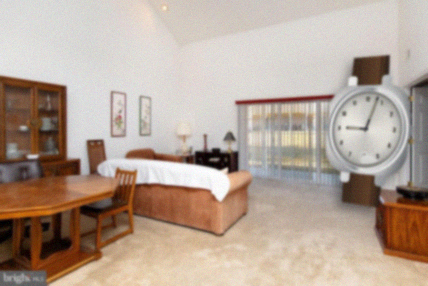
9:03
